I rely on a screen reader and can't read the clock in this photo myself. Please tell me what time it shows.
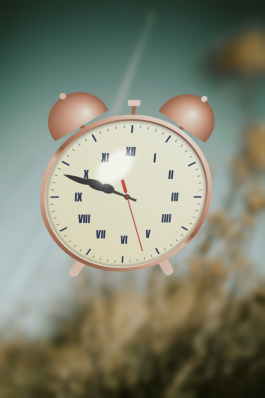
9:48:27
